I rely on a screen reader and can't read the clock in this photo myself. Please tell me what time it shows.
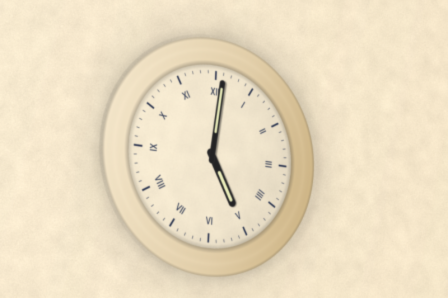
5:01
